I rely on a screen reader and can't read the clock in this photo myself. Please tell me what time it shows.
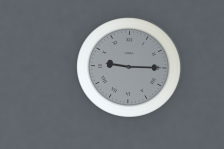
9:15
